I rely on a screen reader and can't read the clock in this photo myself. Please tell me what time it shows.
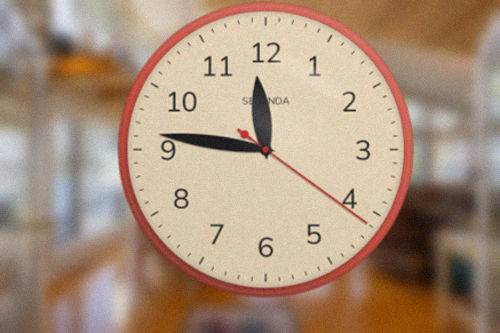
11:46:21
